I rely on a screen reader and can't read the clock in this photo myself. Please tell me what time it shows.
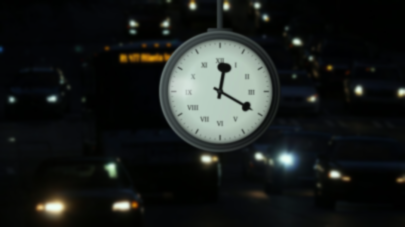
12:20
